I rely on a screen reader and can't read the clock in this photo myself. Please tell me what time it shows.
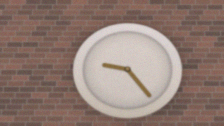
9:24
